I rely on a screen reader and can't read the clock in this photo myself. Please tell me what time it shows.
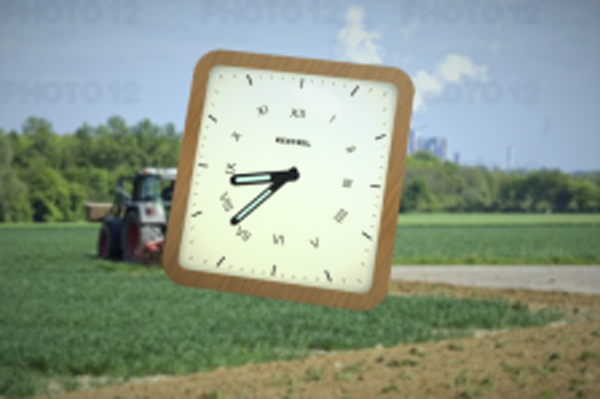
8:37
